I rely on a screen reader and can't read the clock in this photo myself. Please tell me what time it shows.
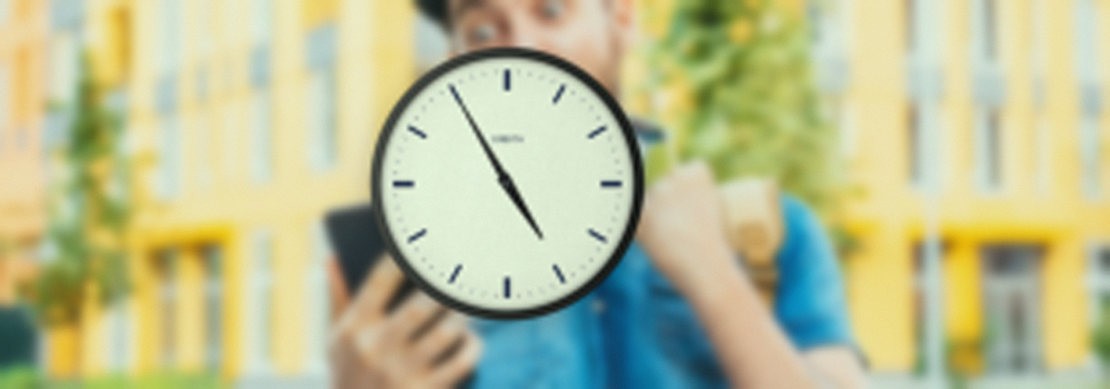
4:55
